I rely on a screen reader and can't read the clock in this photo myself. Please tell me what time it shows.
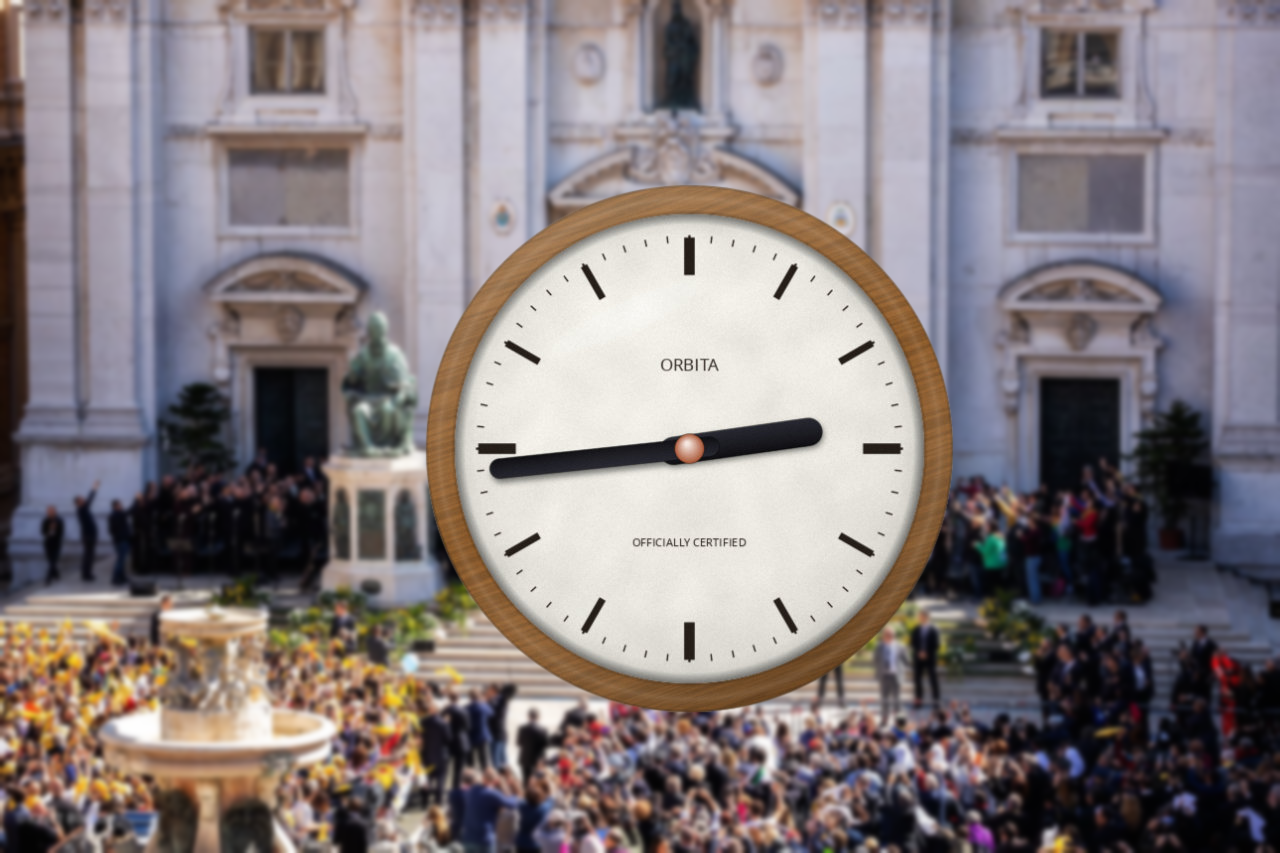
2:44
